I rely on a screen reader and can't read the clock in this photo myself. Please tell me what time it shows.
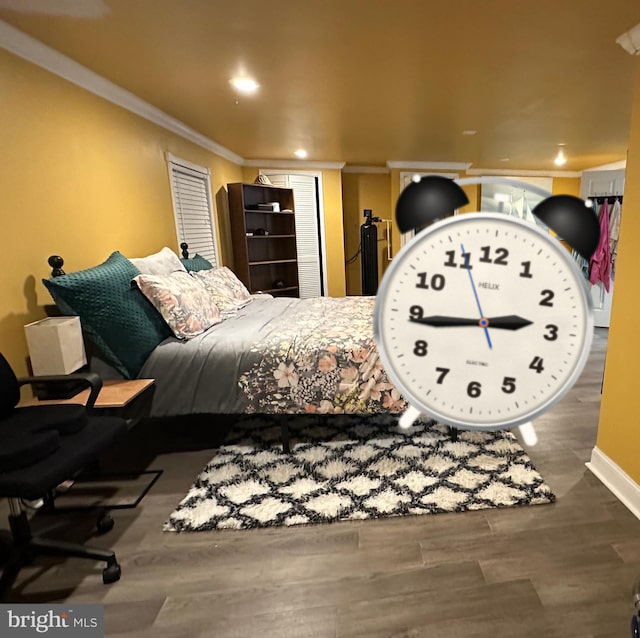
2:43:56
